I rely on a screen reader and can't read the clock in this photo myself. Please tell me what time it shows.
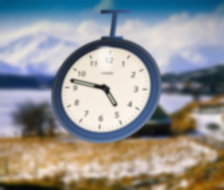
4:47
